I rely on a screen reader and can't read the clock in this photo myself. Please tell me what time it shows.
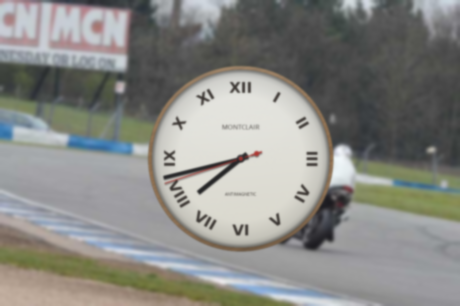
7:42:42
